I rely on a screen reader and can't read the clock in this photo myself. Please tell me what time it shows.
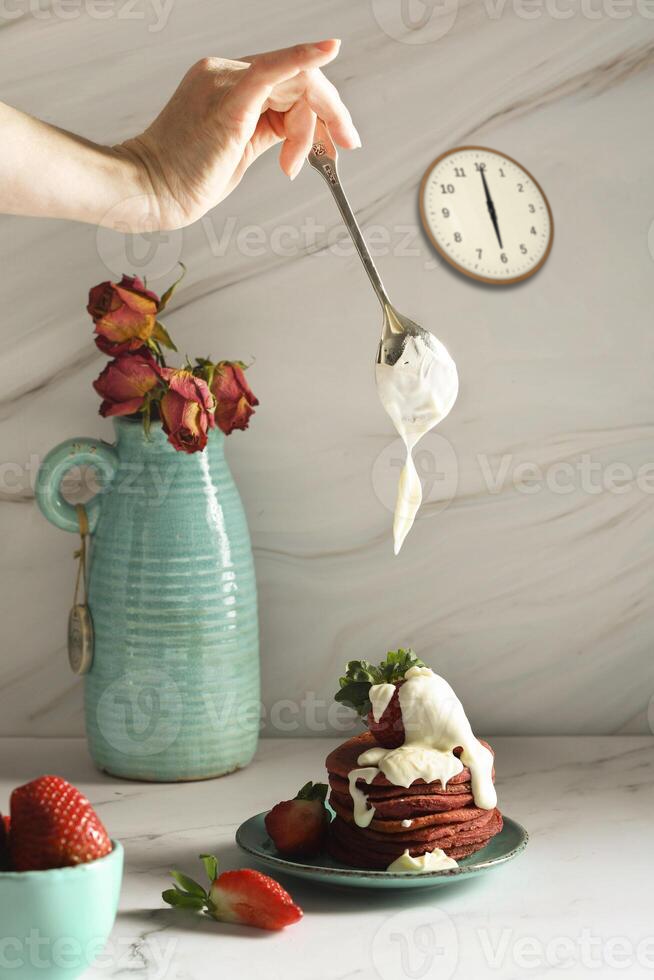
6:00
